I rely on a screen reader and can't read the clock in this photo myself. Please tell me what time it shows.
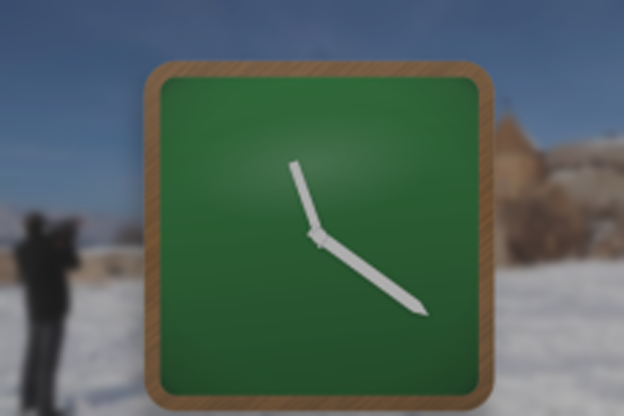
11:21
